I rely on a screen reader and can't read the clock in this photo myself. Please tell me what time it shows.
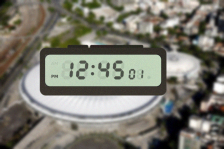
12:45:01
